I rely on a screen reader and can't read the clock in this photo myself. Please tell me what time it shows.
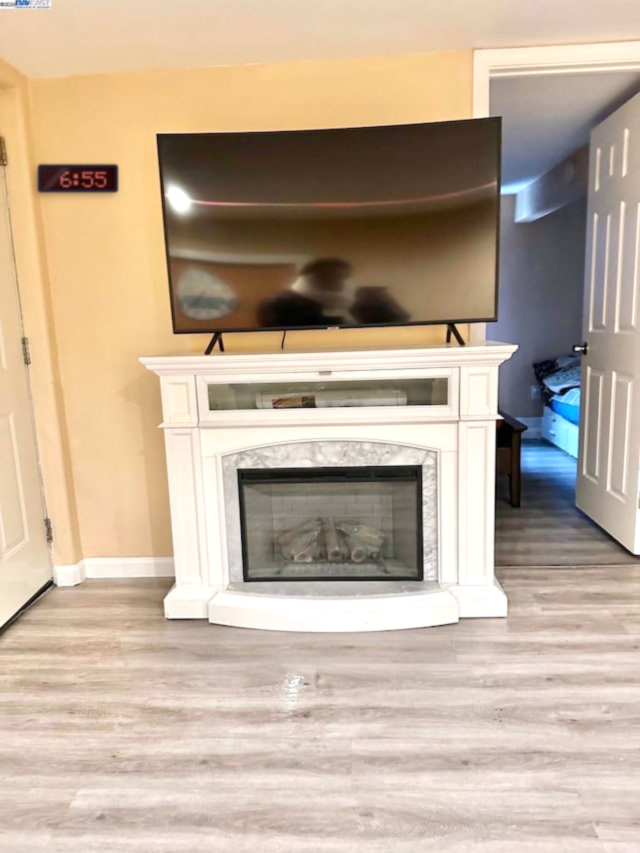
6:55
